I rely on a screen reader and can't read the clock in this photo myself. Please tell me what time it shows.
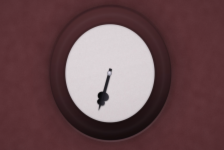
6:33
